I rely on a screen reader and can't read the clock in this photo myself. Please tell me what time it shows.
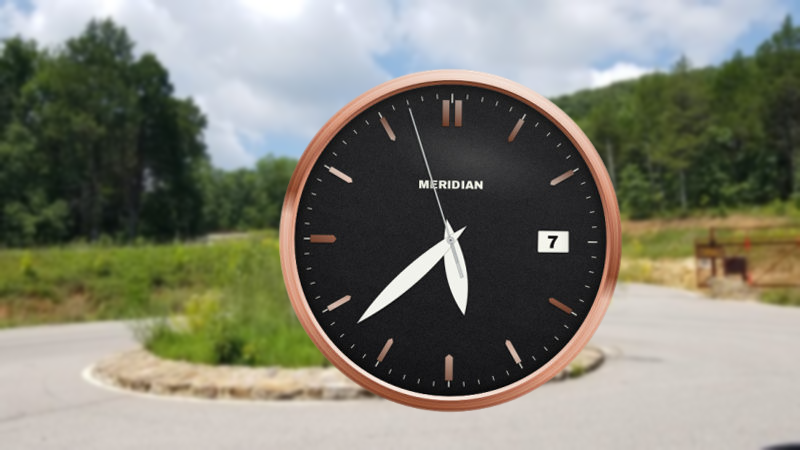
5:37:57
